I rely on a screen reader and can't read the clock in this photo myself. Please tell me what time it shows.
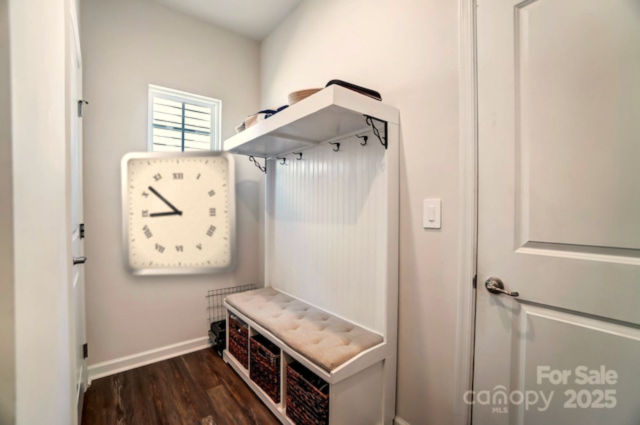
8:52
